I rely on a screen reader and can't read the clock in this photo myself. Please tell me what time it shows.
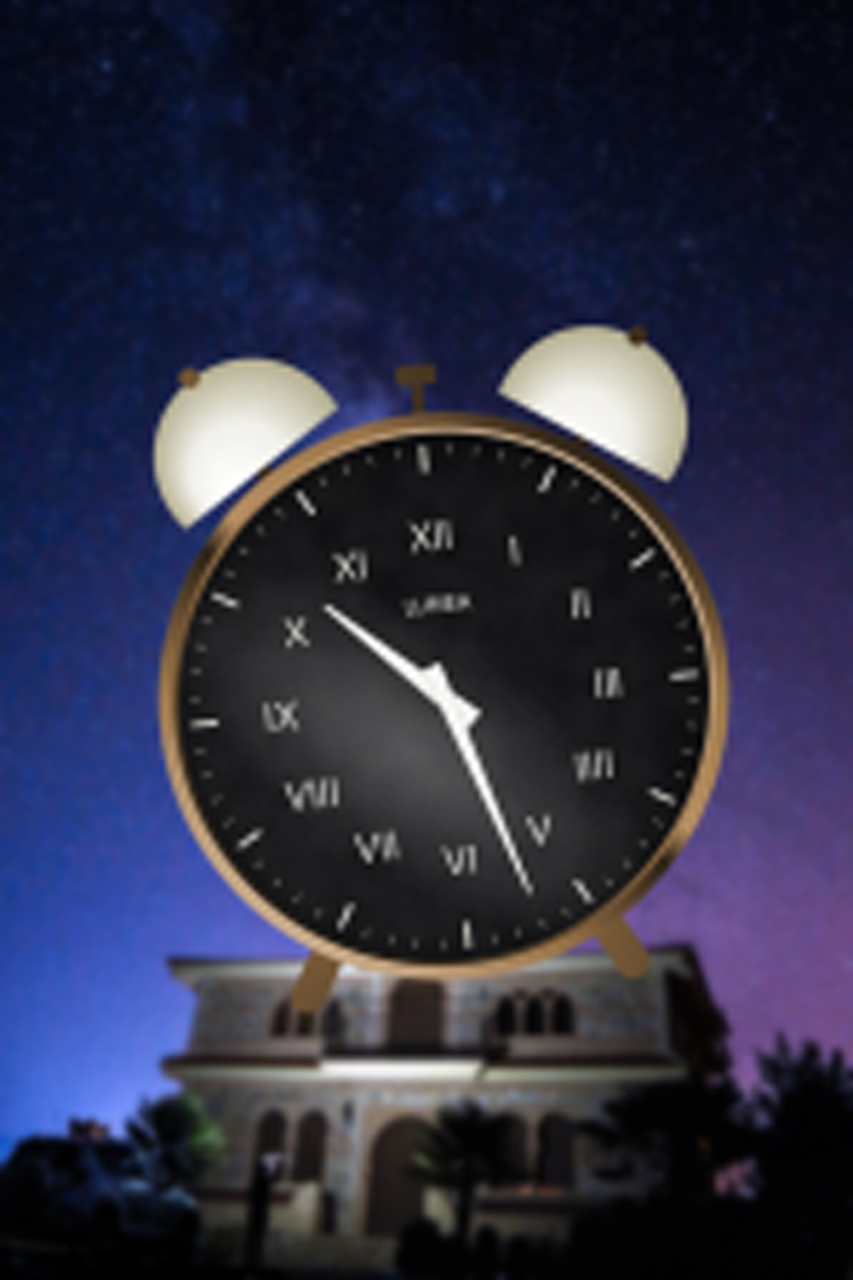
10:27
